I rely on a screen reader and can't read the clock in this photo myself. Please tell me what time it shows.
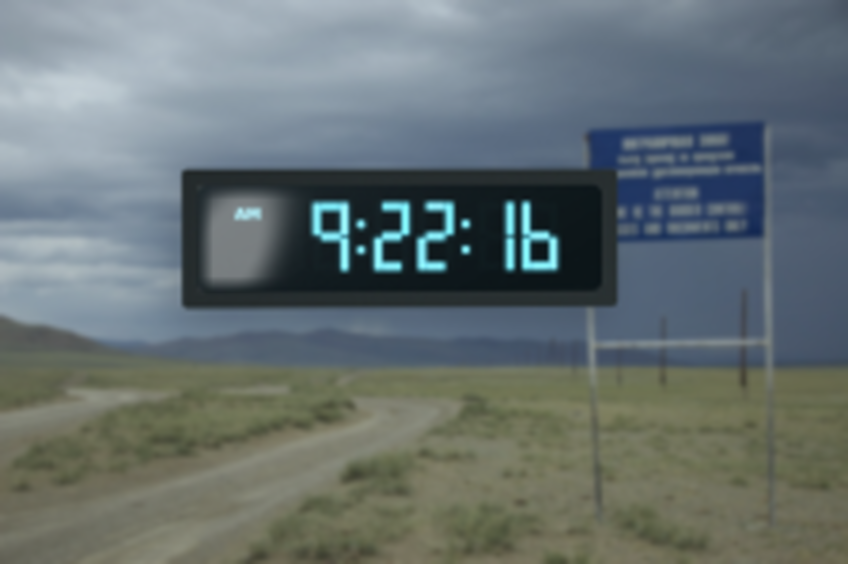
9:22:16
